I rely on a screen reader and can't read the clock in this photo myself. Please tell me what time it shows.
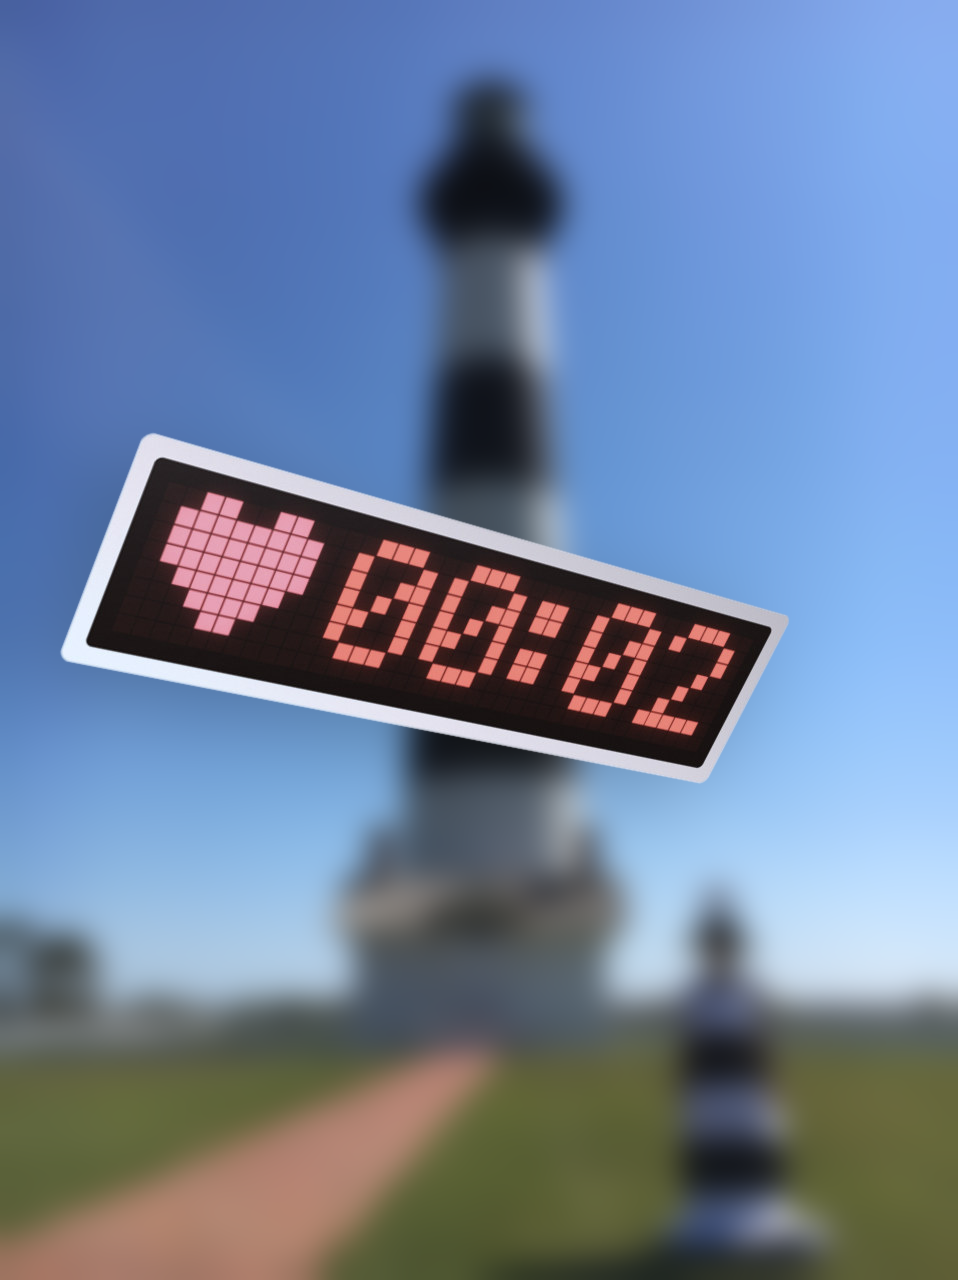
0:02
